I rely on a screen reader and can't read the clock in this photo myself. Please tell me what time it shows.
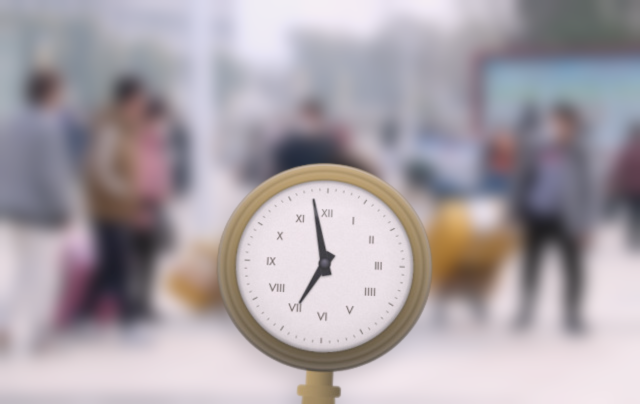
6:58
